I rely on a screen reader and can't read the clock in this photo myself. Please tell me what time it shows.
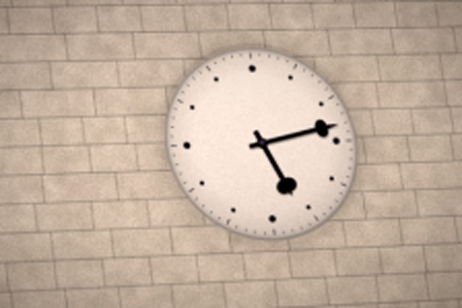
5:13
